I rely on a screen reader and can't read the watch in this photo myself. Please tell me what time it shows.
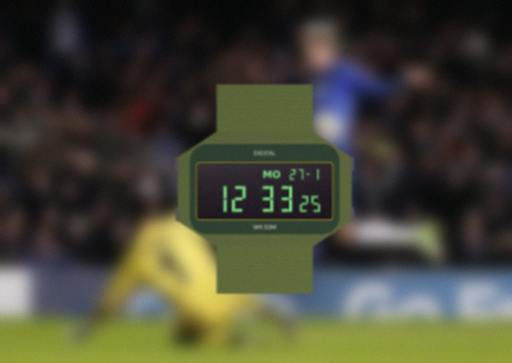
12:33:25
